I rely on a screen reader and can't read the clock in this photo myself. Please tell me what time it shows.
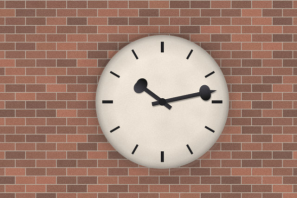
10:13
